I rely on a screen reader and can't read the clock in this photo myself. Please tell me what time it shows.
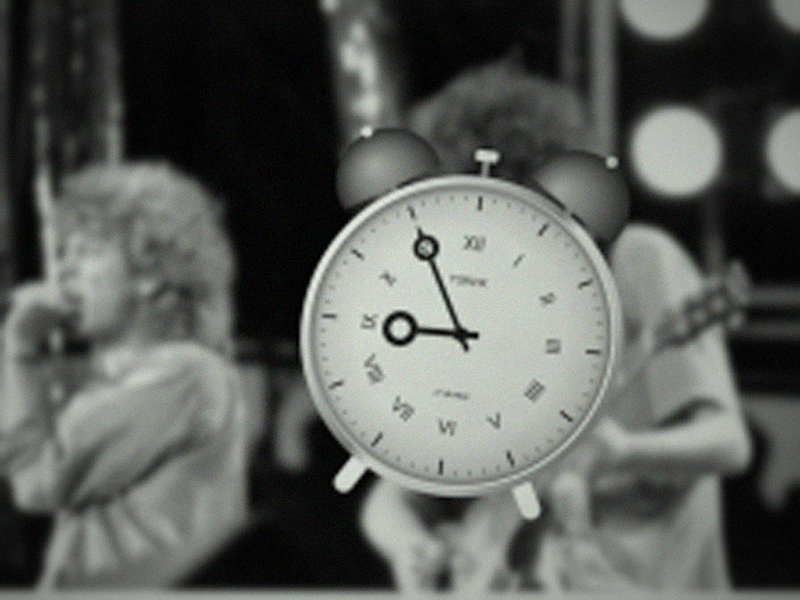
8:55
